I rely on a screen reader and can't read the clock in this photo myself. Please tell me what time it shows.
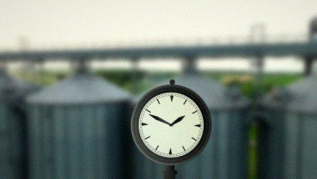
1:49
